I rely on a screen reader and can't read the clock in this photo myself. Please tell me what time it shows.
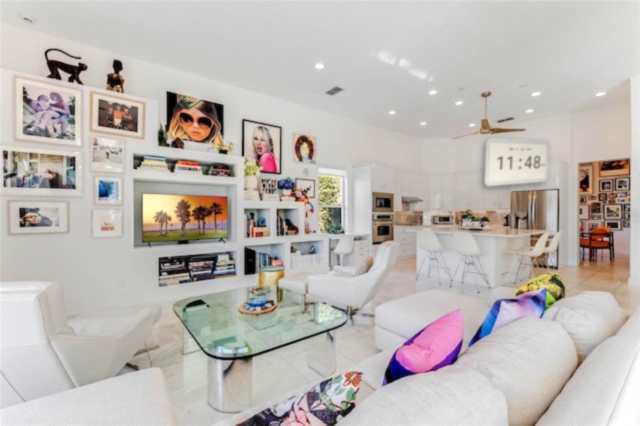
11:48
